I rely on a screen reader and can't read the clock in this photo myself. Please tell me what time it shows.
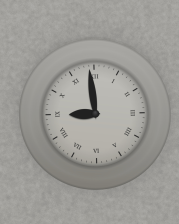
8:59
